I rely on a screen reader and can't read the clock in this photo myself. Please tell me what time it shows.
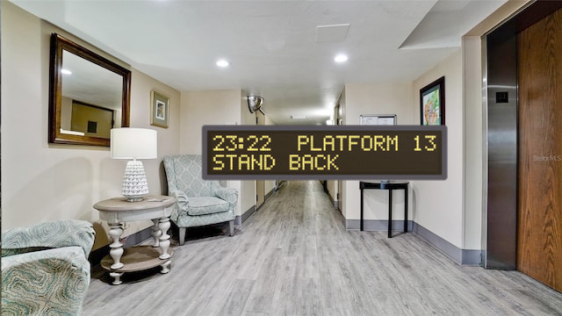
23:22
